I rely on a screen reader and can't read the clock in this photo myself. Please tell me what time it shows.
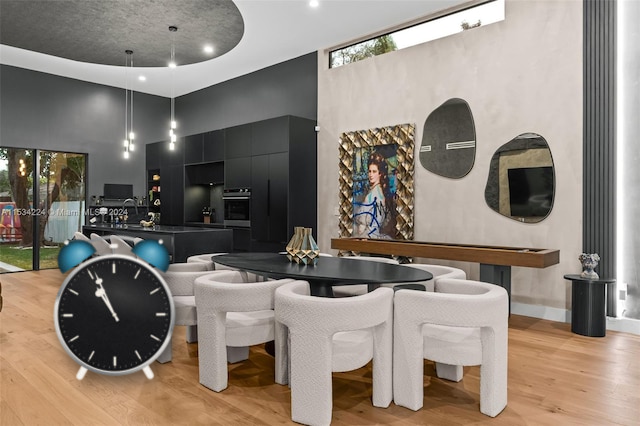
10:56
